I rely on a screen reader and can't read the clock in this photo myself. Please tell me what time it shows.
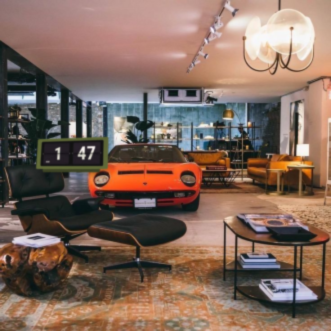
1:47
